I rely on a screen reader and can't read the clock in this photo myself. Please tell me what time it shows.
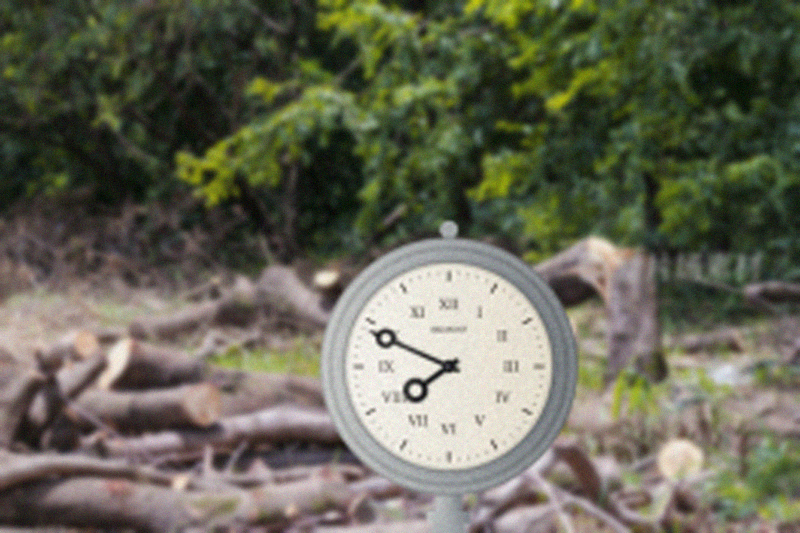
7:49
